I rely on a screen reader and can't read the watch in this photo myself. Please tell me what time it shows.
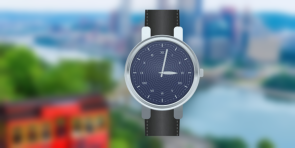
3:02
